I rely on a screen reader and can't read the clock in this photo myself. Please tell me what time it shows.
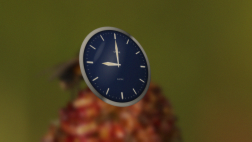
9:00
